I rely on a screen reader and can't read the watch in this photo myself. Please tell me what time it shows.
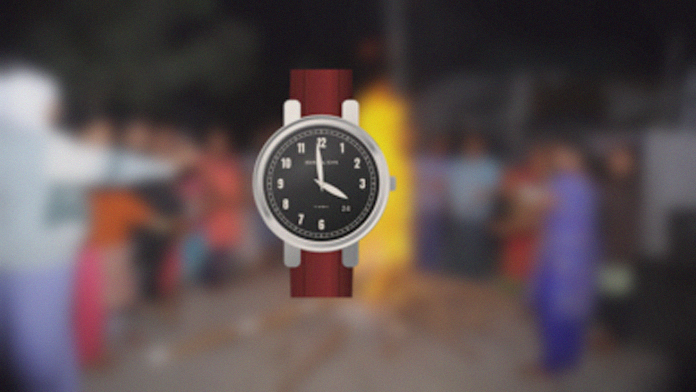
3:59
